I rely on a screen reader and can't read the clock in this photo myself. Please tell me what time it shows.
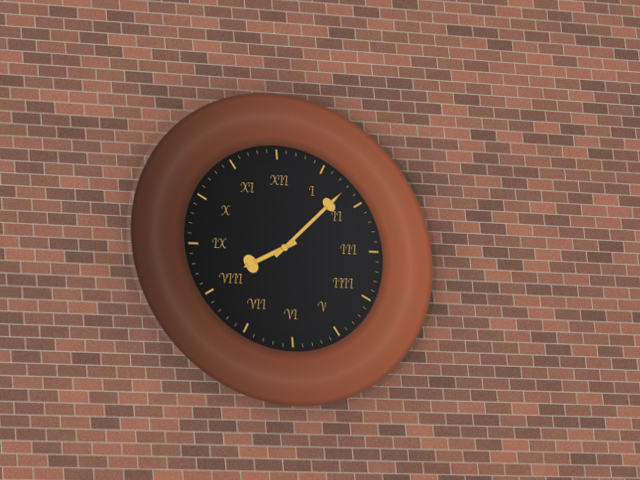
8:08
